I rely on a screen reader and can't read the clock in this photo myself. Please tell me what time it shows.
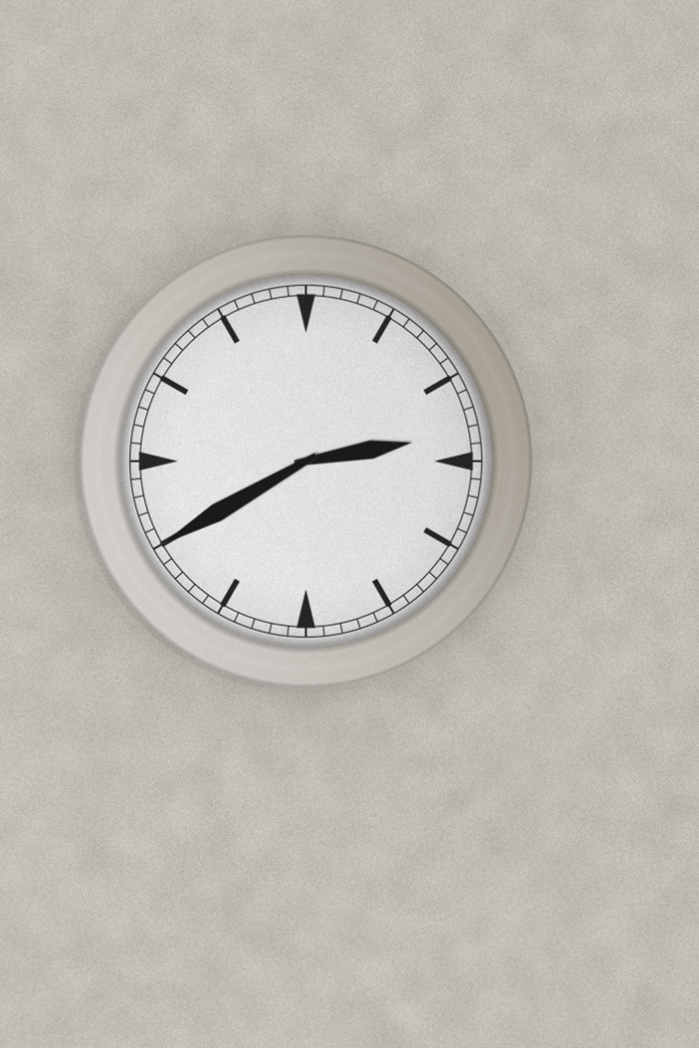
2:40
